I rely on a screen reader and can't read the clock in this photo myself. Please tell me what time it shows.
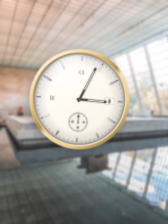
3:04
